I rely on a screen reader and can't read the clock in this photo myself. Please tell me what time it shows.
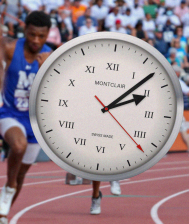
2:07:22
